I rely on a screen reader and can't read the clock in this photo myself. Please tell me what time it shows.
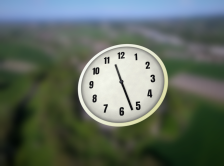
11:27
